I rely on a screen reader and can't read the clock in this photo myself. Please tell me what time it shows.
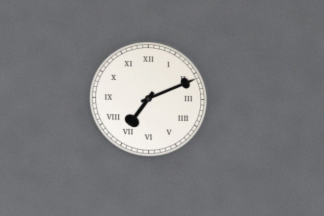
7:11
